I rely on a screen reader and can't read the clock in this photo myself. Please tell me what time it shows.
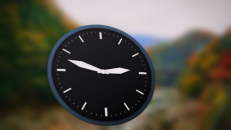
2:48
